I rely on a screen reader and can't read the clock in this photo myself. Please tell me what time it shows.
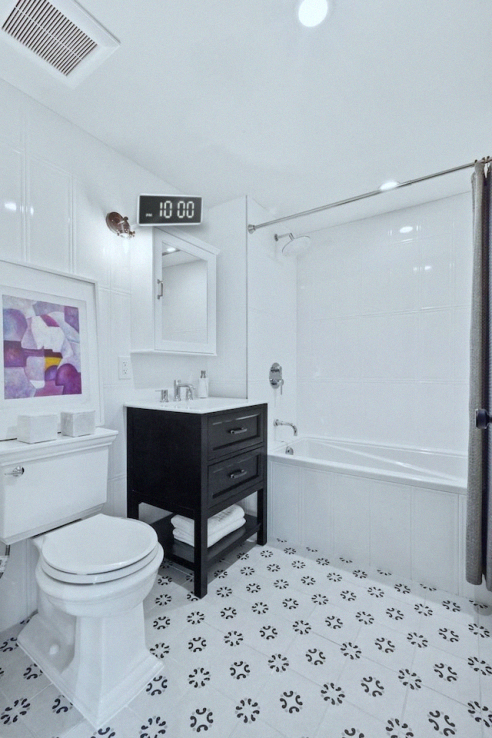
10:00
